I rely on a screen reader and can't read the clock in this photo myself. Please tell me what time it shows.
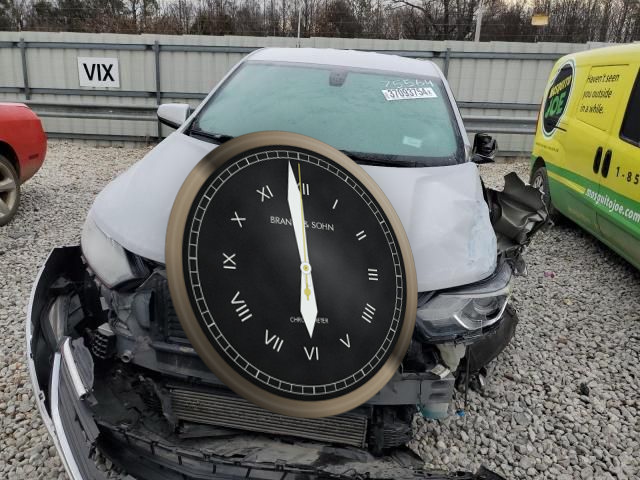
5:59:00
